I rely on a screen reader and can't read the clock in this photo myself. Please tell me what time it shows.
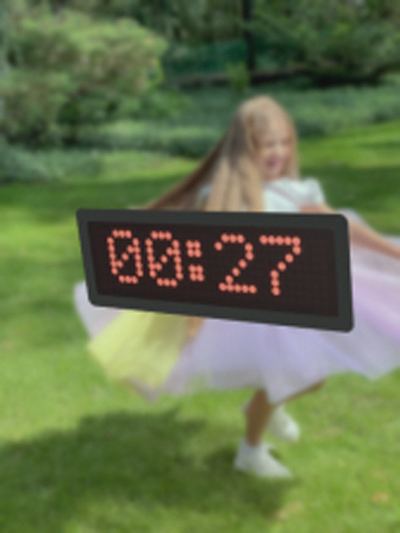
0:27
